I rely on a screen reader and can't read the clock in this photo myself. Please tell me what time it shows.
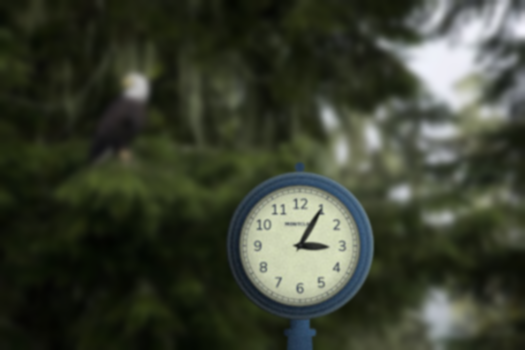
3:05
